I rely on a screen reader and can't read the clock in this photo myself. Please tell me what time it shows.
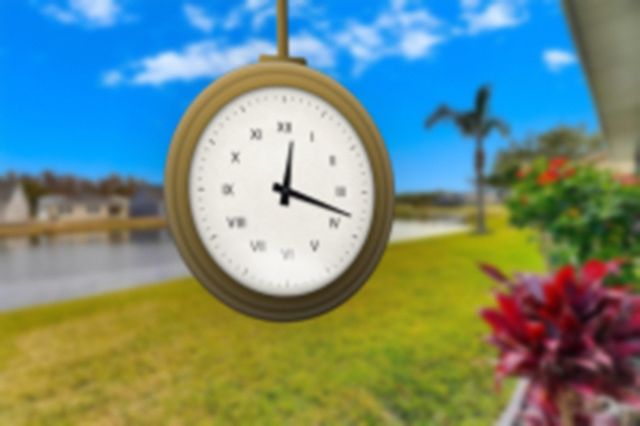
12:18
